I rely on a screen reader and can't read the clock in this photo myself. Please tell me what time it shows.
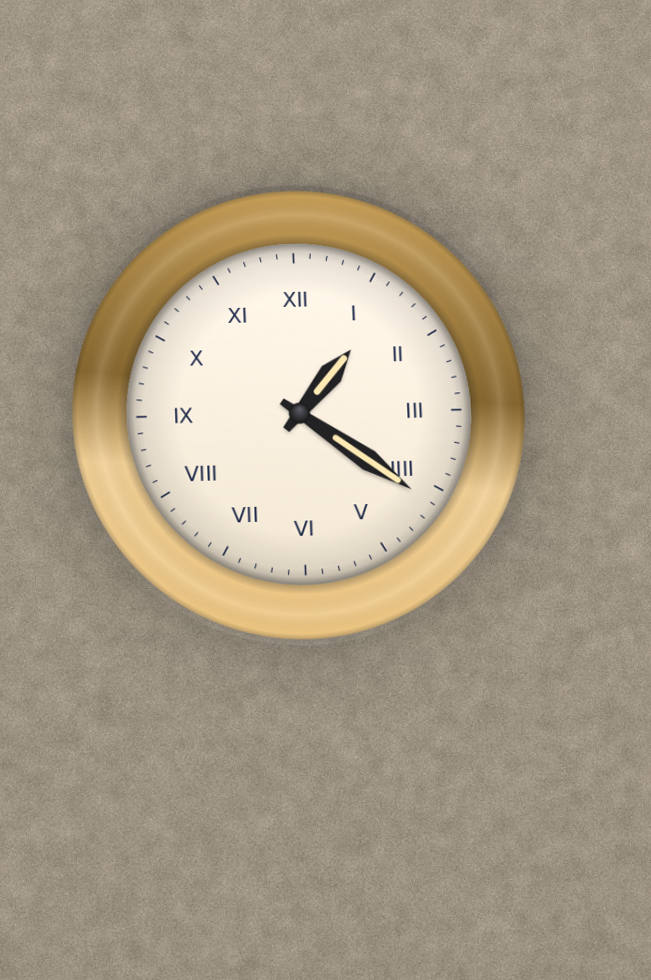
1:21
